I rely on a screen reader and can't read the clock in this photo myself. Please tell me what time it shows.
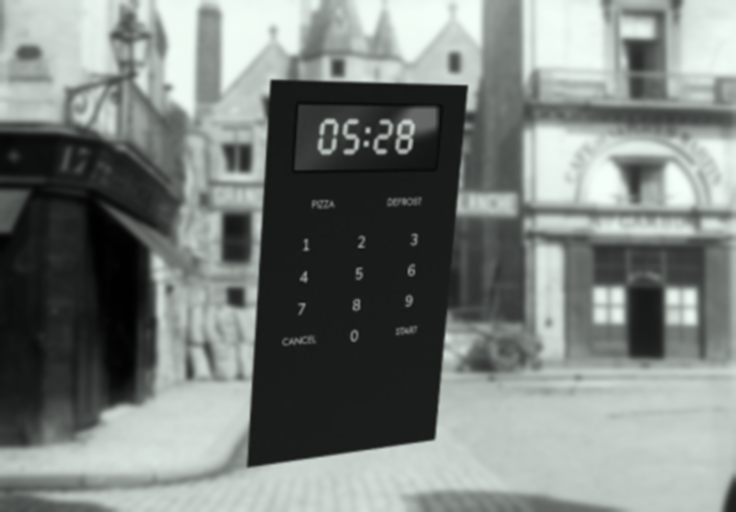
5:28
